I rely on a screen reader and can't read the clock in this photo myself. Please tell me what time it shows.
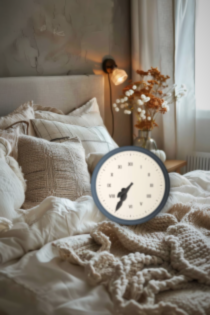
7:35
